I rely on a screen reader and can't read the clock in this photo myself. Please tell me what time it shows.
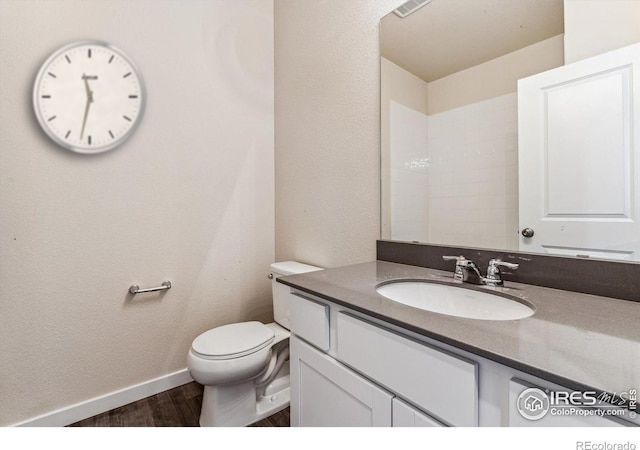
11:32
